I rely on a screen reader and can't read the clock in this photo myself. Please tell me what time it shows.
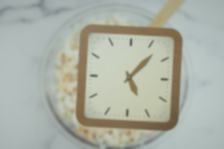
5:07
